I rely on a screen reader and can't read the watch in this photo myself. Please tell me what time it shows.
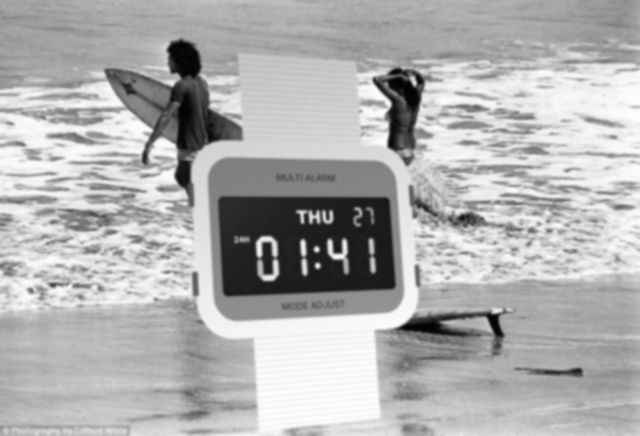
1:41
